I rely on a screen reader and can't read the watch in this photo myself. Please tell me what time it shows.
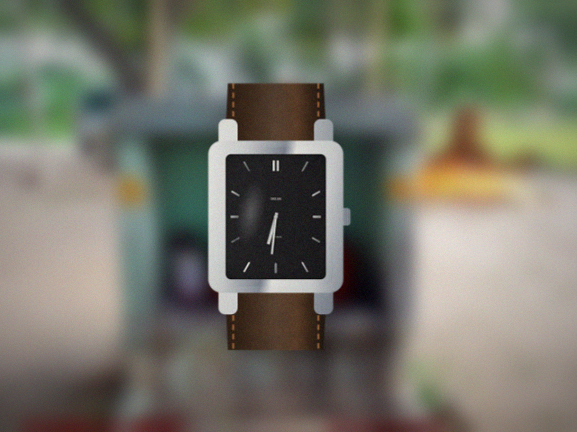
6:31
